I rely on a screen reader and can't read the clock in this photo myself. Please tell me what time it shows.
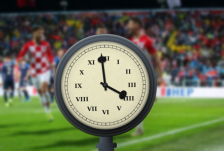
3:59
